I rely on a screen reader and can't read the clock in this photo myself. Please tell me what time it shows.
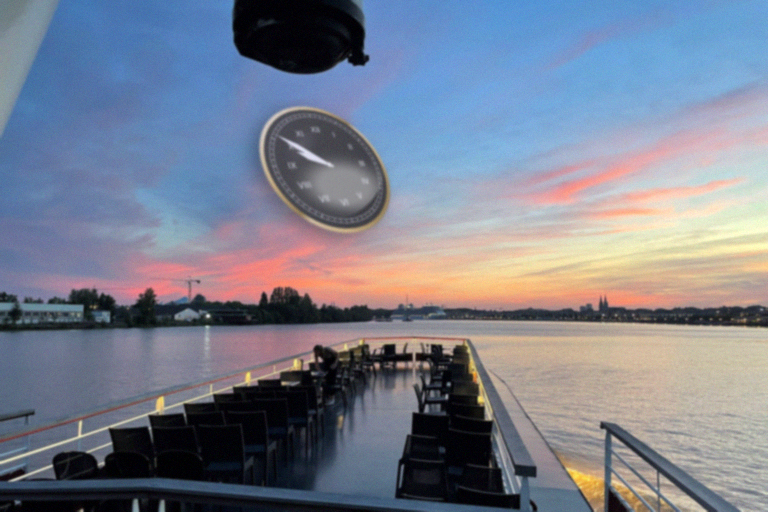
9:51
